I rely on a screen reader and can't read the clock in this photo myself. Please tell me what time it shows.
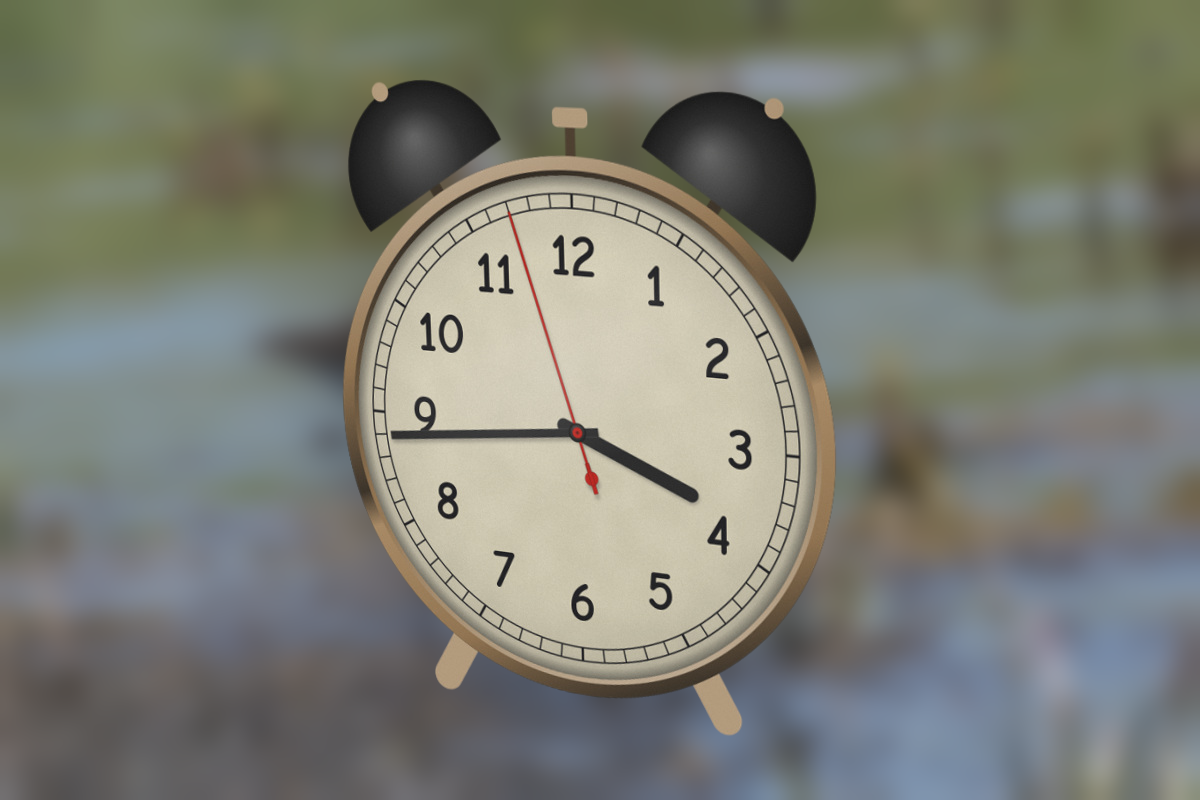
3:43:57
